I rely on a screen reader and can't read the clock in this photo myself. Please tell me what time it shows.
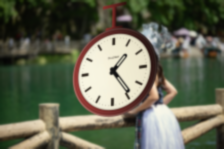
1:24
